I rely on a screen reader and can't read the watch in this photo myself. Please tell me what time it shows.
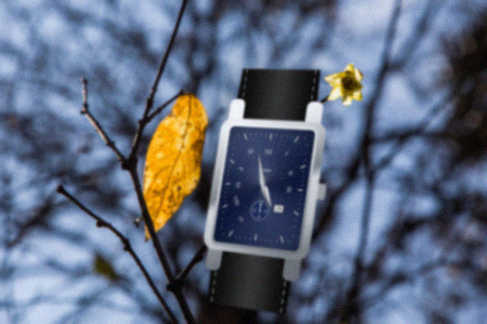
4:57
